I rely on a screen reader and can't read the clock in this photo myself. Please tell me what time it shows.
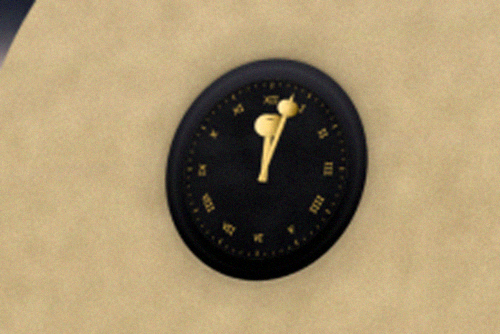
12:03
